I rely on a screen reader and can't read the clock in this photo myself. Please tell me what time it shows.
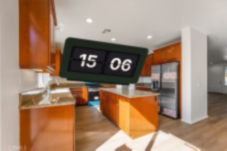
15:06
